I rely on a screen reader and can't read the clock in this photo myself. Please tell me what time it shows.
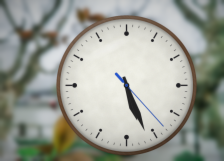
5:26:23
